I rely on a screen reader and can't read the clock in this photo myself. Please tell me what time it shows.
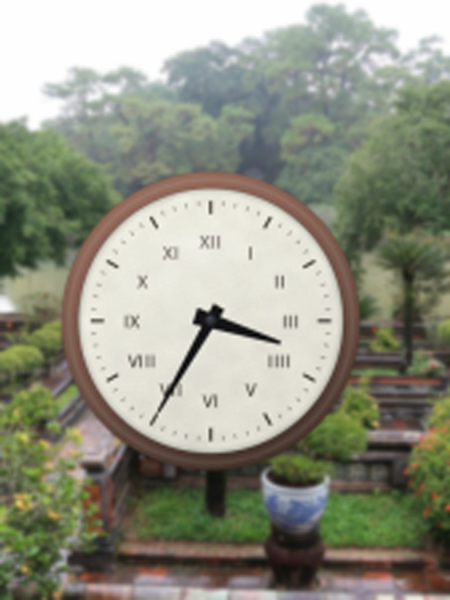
3:35
